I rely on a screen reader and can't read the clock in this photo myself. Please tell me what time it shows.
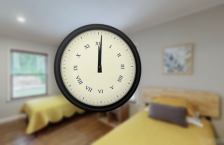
12:01
